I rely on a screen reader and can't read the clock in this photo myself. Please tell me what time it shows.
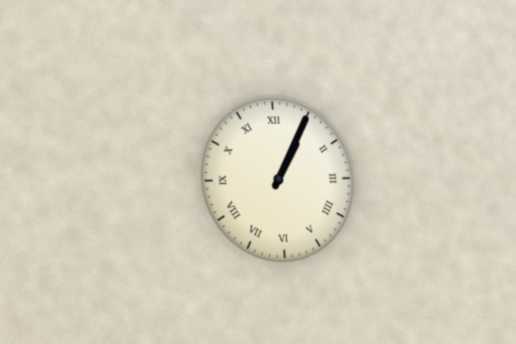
1:05
